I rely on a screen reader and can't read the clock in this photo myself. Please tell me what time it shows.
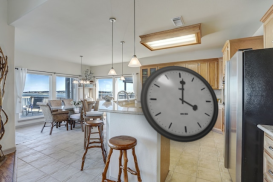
4:01
